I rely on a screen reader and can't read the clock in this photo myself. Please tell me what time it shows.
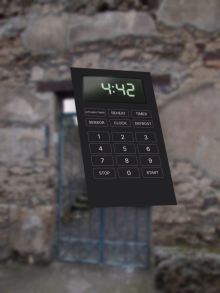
4:42
